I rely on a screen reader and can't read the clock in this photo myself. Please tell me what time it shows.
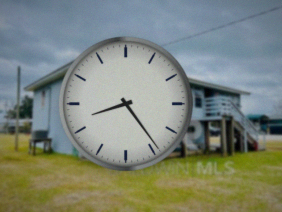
8:24
